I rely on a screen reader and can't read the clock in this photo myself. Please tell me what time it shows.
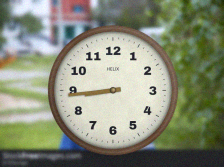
8:44
